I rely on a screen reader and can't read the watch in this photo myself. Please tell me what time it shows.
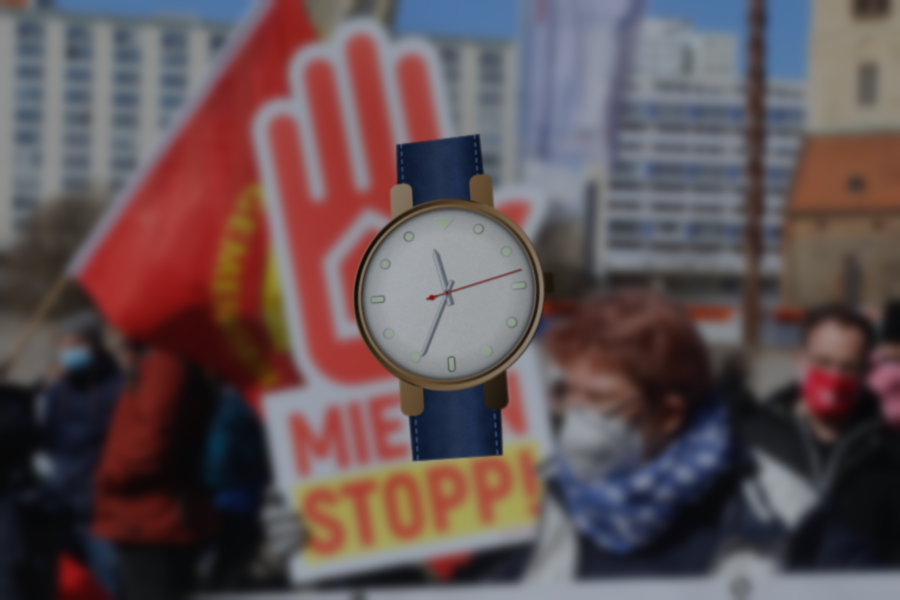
11:34:13
